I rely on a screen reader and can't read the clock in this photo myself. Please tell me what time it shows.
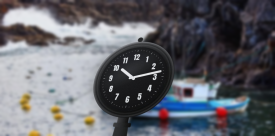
10:13
